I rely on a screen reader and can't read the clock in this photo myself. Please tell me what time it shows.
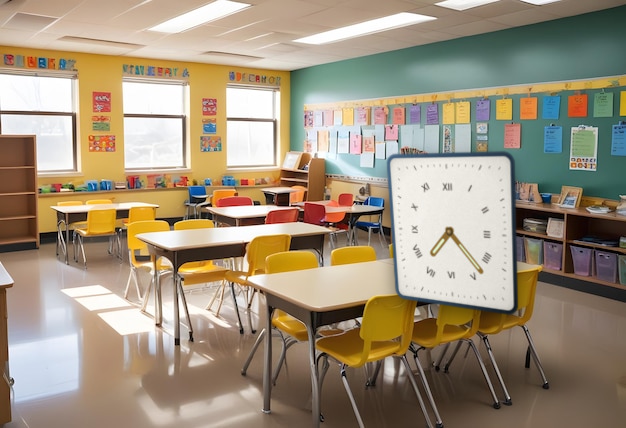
7:23
